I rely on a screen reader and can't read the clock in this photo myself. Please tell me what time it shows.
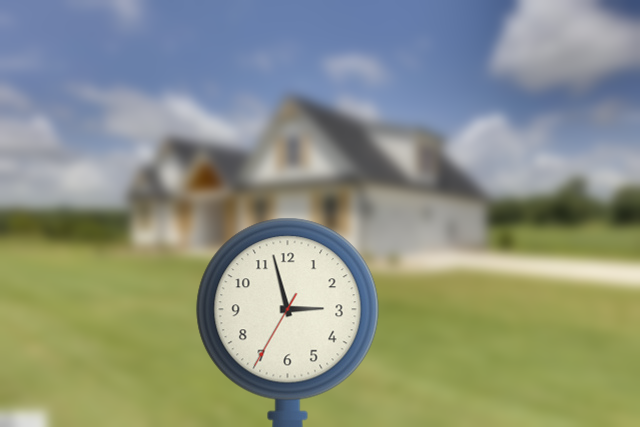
2:57:35
